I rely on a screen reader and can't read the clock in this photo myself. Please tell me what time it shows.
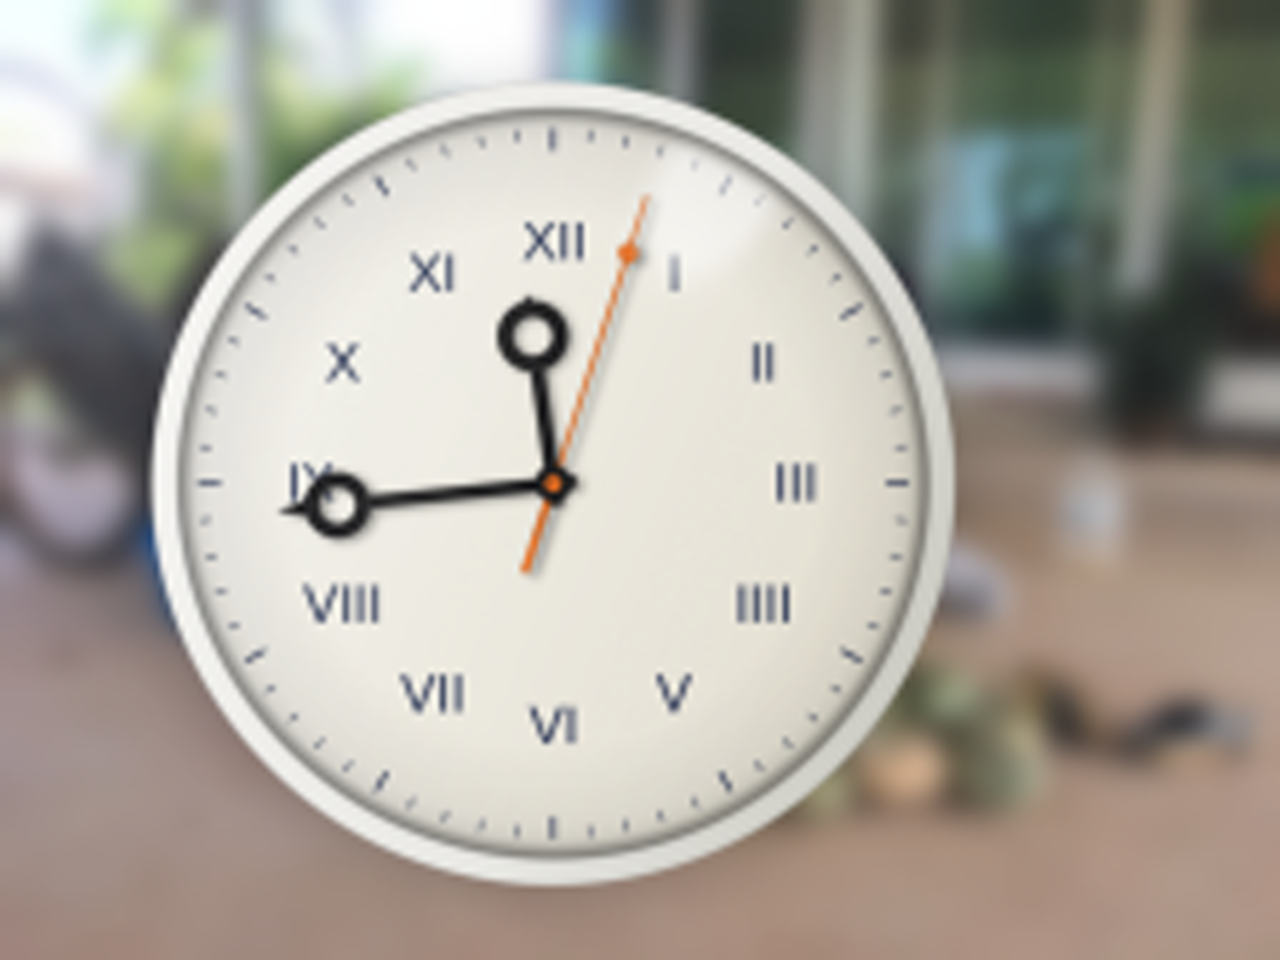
11:44:03
